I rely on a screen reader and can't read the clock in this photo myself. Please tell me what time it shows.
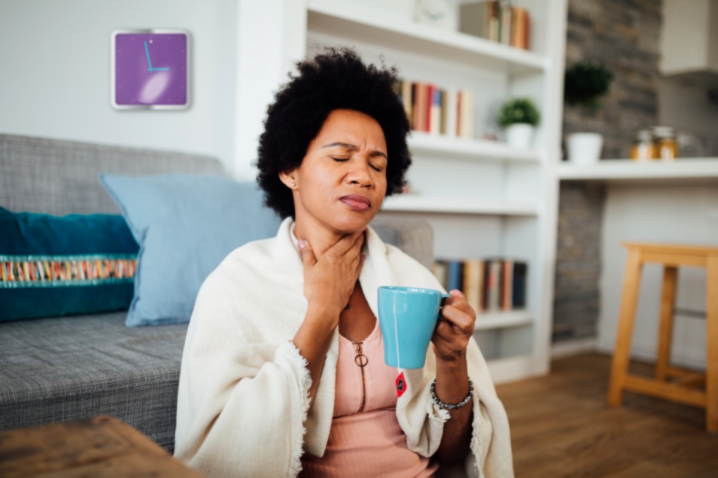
2:58
